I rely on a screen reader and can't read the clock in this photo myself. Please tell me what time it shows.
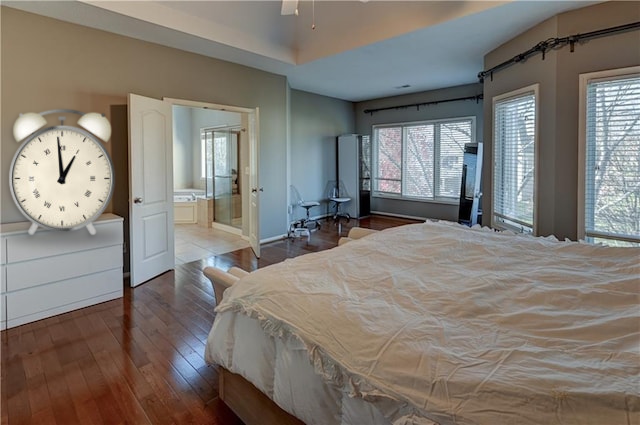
12:59
